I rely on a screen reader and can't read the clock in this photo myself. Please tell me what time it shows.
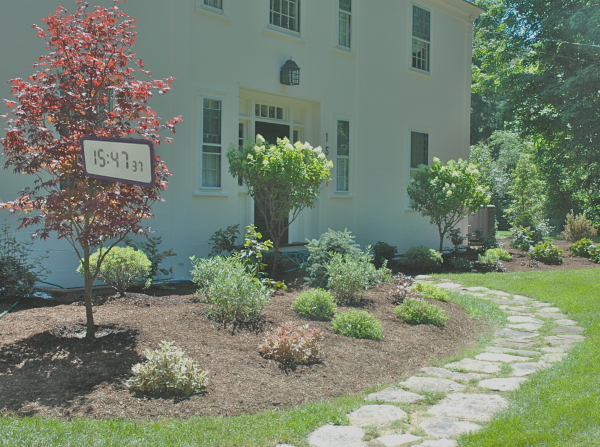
15:47:37
